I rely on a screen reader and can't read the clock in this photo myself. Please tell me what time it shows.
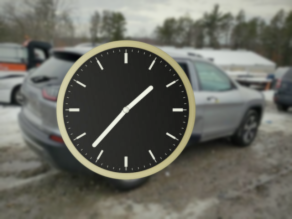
1:37
